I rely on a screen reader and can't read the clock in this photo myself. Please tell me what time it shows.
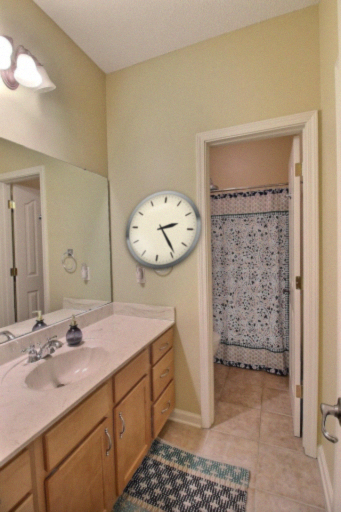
2:24
